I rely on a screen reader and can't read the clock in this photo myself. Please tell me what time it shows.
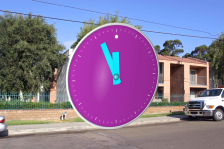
11:56
